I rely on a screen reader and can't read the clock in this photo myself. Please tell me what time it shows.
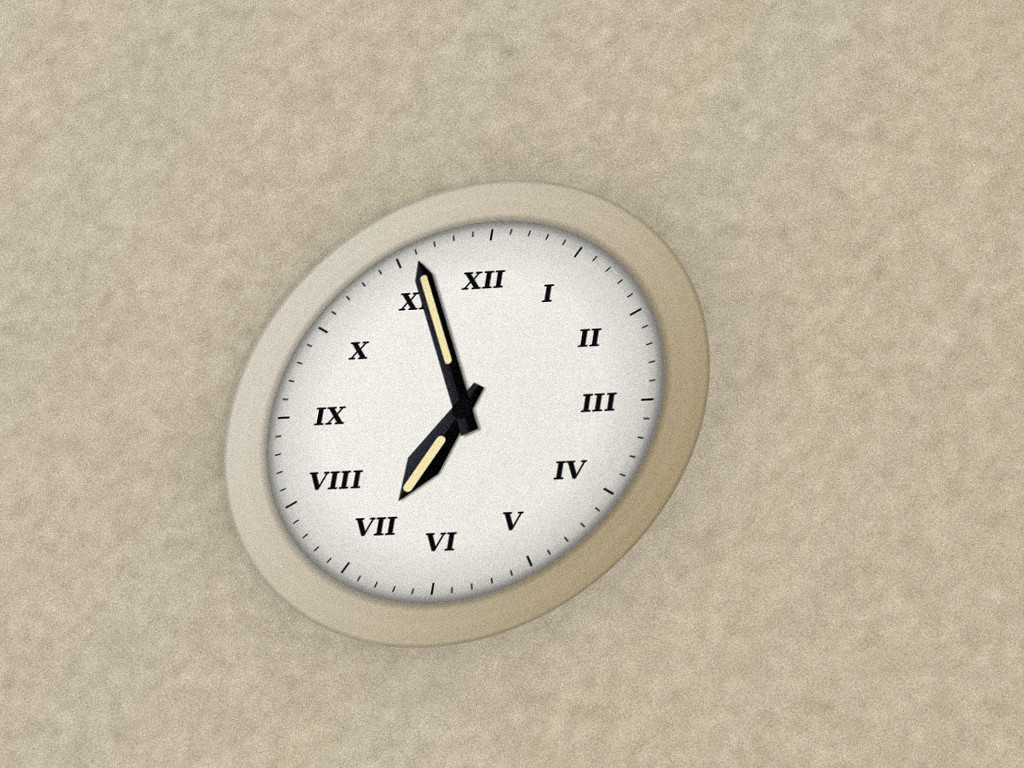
6:56
